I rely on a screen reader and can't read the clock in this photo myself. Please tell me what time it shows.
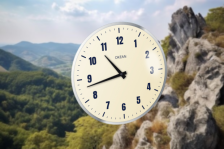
10:43
